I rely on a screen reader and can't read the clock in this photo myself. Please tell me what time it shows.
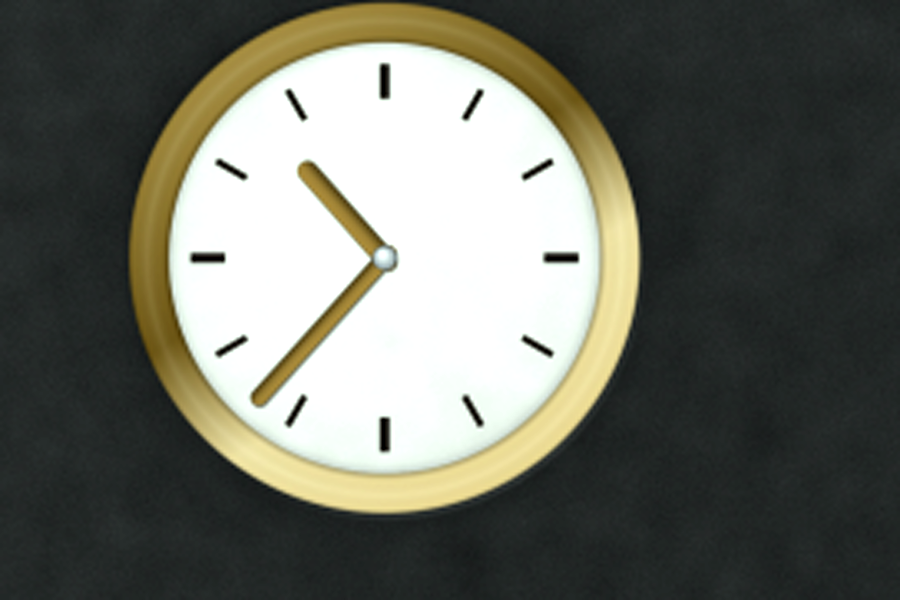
10:37
